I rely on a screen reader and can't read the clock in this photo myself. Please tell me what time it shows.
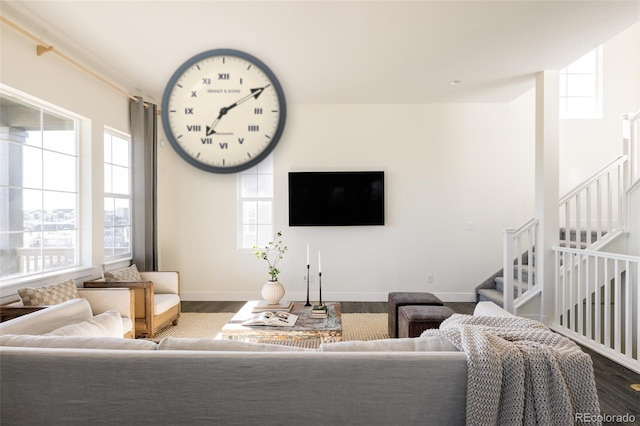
7:10
